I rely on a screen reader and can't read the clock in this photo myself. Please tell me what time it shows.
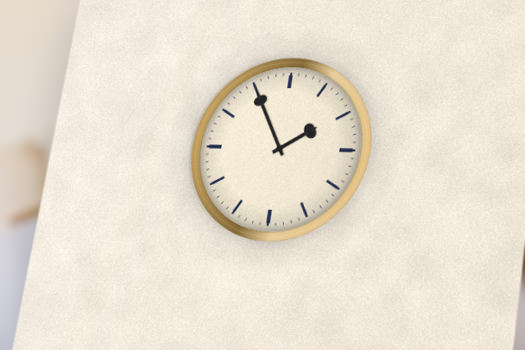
1:55
